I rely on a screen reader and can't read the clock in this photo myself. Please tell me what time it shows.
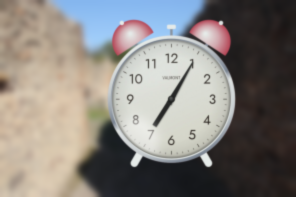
7:05
